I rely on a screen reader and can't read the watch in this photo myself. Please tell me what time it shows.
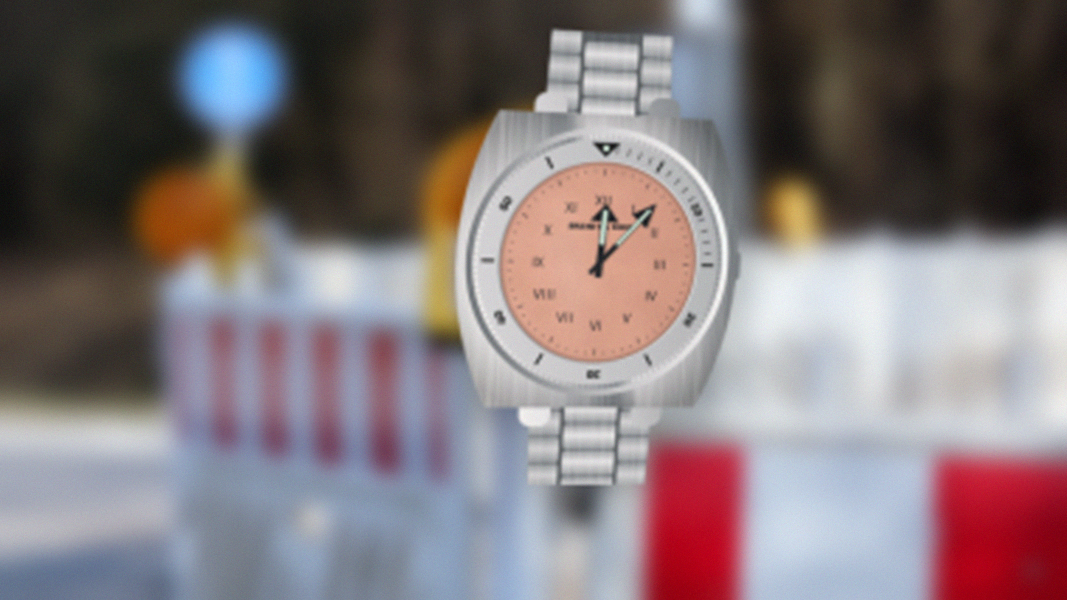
12:07
